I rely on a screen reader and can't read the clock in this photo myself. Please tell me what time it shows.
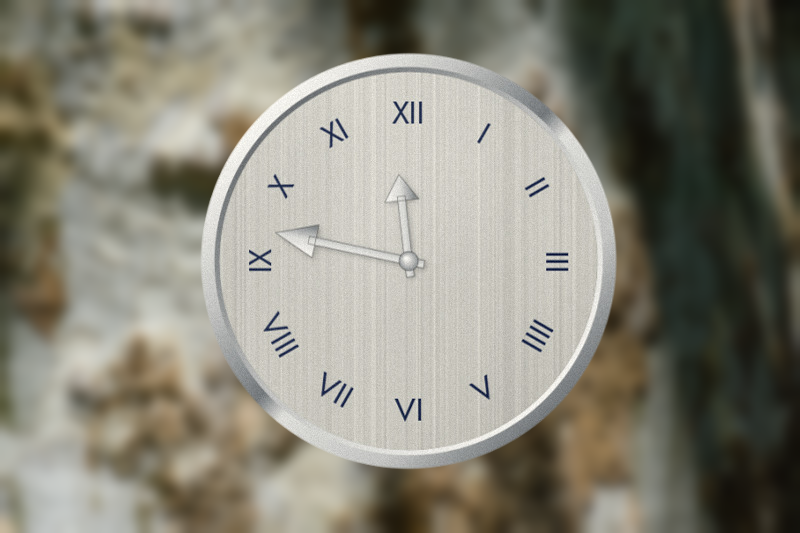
11:47
